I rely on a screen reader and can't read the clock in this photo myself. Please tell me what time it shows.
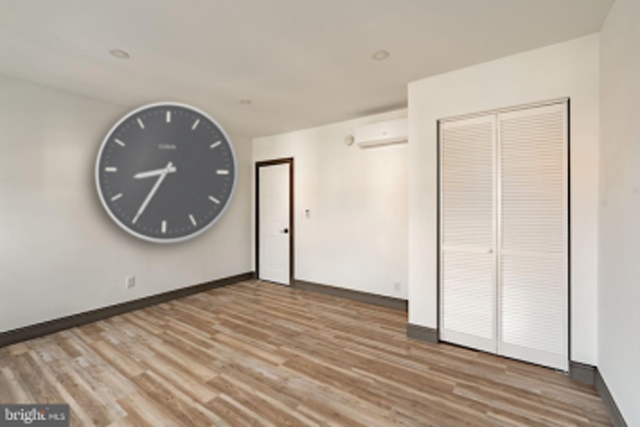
8:35
